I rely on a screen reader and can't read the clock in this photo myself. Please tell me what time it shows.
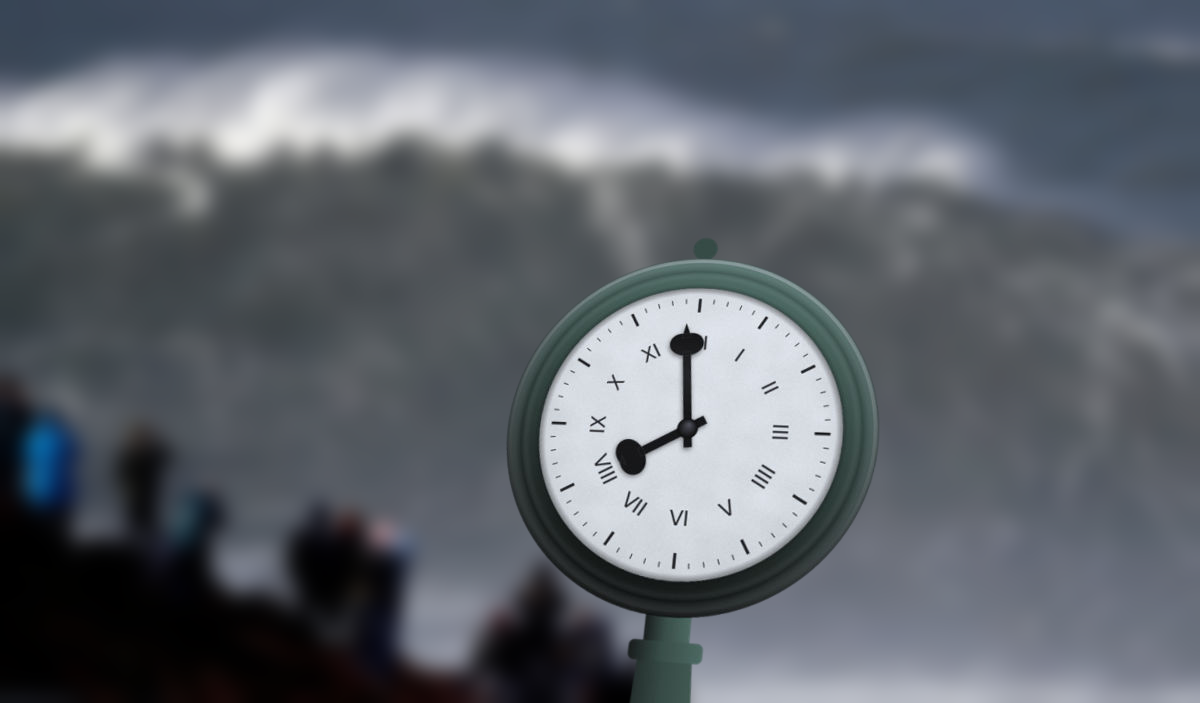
7:59
